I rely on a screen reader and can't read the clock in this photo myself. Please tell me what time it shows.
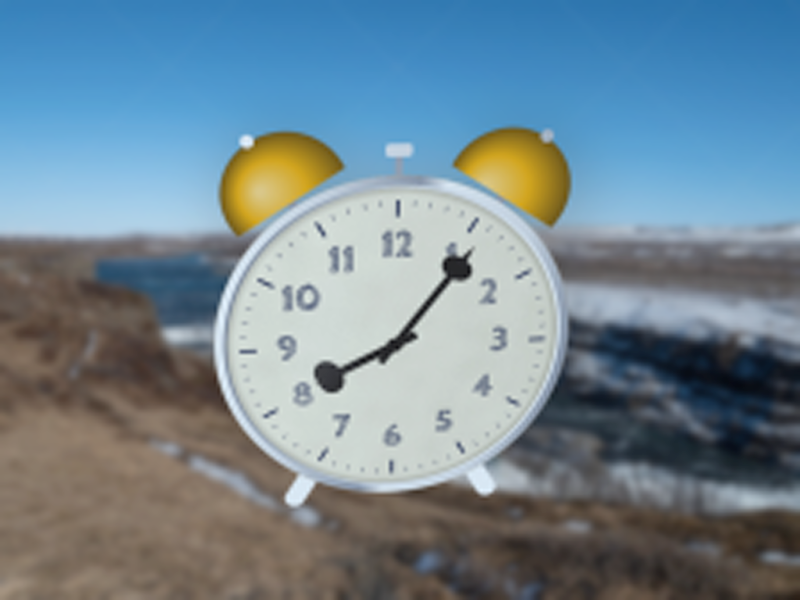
8:06
